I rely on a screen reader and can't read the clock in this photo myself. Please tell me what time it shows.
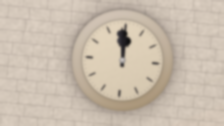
11:59
